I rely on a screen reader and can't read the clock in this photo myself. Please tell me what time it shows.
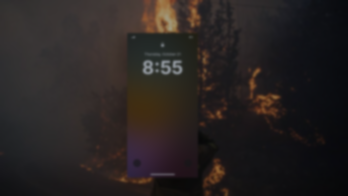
8:55
